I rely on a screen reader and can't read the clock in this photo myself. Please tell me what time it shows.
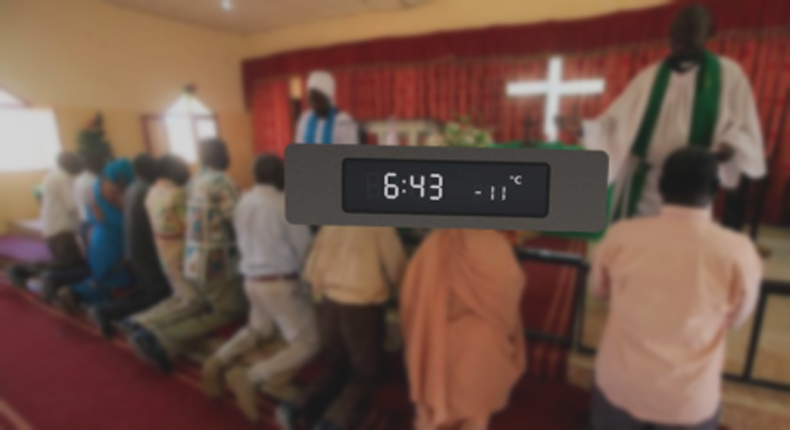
6:43
